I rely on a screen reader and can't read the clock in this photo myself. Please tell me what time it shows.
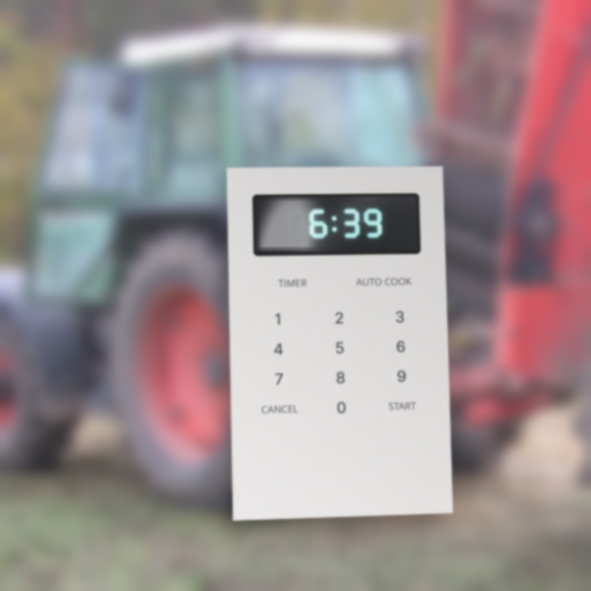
6:39
